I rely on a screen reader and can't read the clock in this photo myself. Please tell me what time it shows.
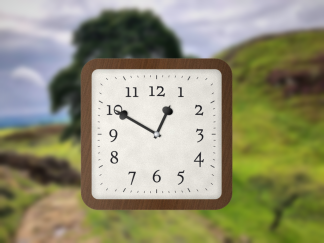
12:50
